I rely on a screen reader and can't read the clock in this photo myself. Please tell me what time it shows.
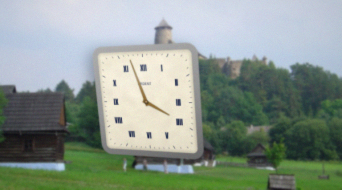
3:57
